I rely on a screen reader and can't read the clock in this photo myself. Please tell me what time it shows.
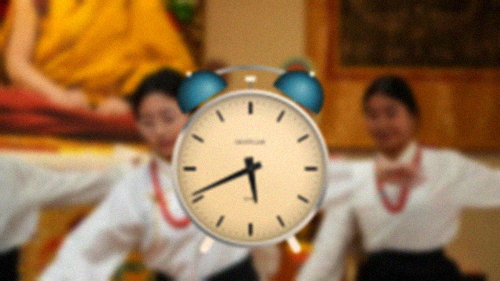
5:41
